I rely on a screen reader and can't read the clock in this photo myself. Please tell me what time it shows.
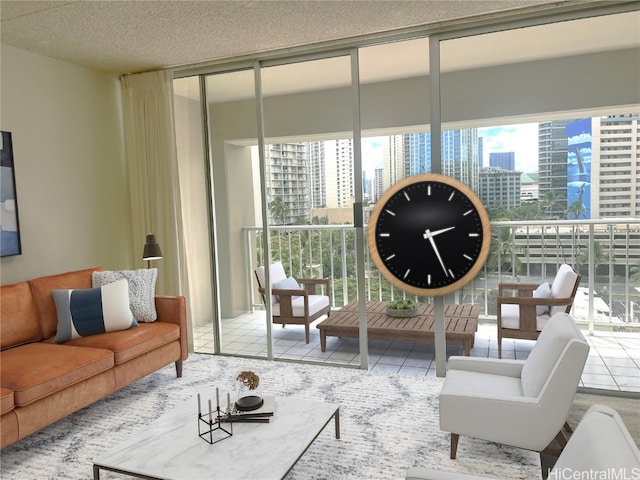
2:26
